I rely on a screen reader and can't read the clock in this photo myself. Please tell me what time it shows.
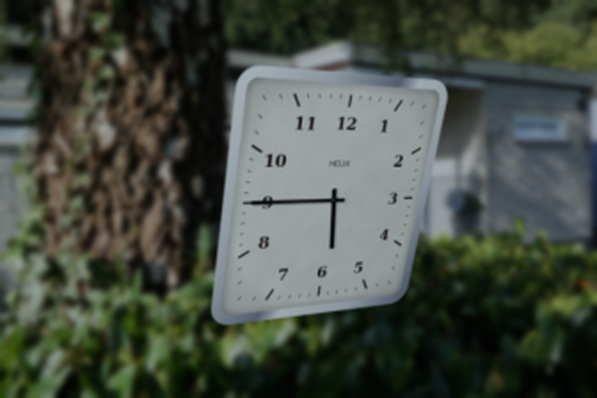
5:45
